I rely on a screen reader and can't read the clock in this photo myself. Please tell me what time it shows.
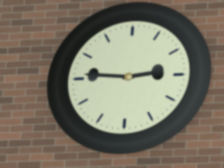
2:46
